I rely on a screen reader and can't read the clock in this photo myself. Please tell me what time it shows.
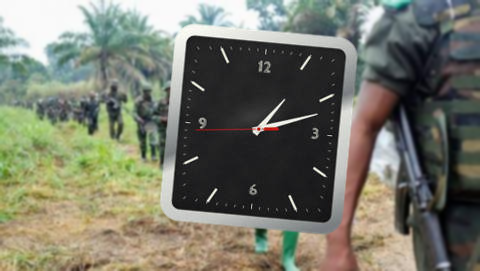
1:11:44
